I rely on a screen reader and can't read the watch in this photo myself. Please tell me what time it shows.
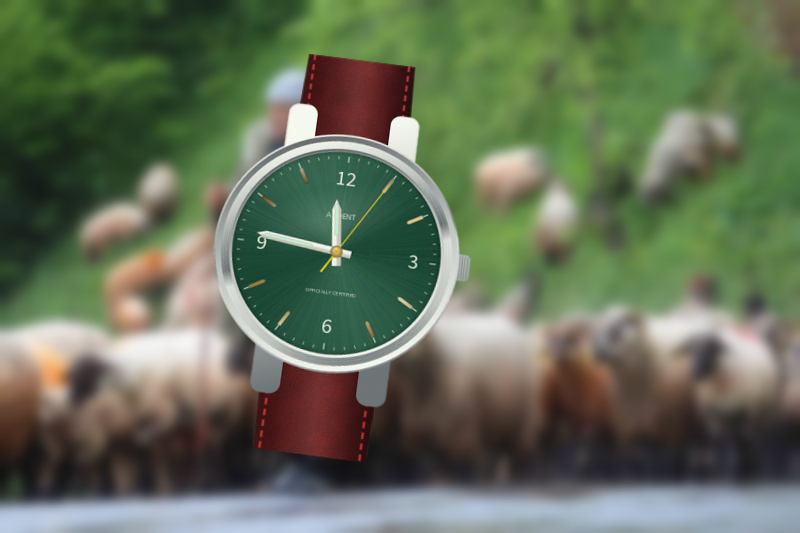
11:46:05
